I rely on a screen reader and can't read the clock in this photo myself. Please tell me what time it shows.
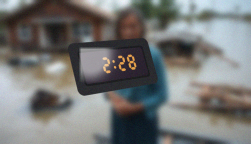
2:28
